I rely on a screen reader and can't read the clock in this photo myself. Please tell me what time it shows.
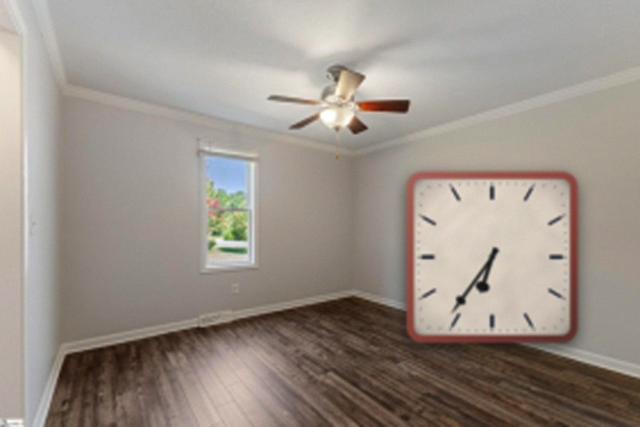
6:36
